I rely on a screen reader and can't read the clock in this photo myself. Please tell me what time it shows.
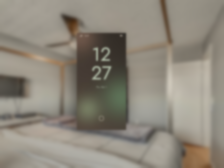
12:27
